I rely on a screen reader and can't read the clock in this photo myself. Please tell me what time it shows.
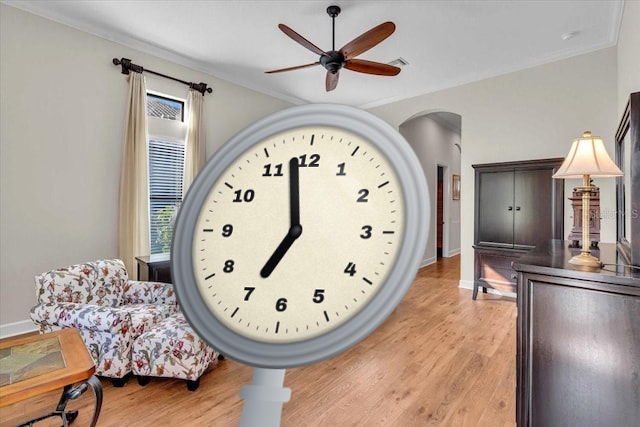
6:58
